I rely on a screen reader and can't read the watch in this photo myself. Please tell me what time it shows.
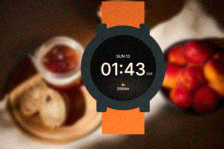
1:43
